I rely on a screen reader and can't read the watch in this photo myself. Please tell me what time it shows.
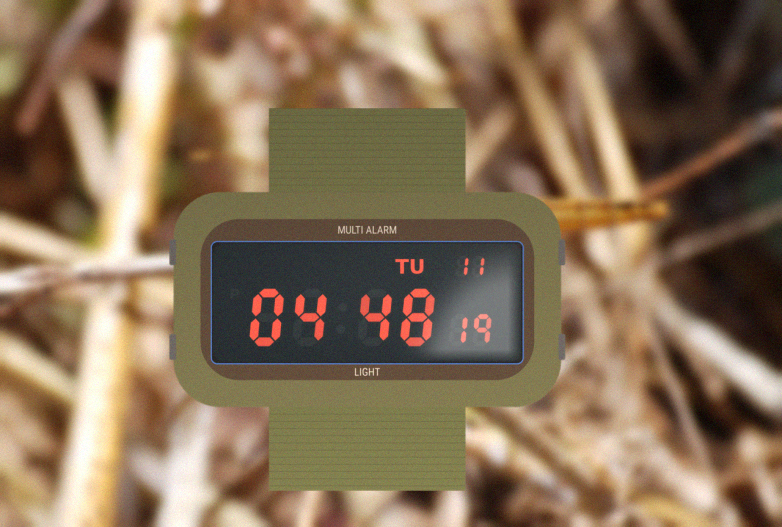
4:48:19
